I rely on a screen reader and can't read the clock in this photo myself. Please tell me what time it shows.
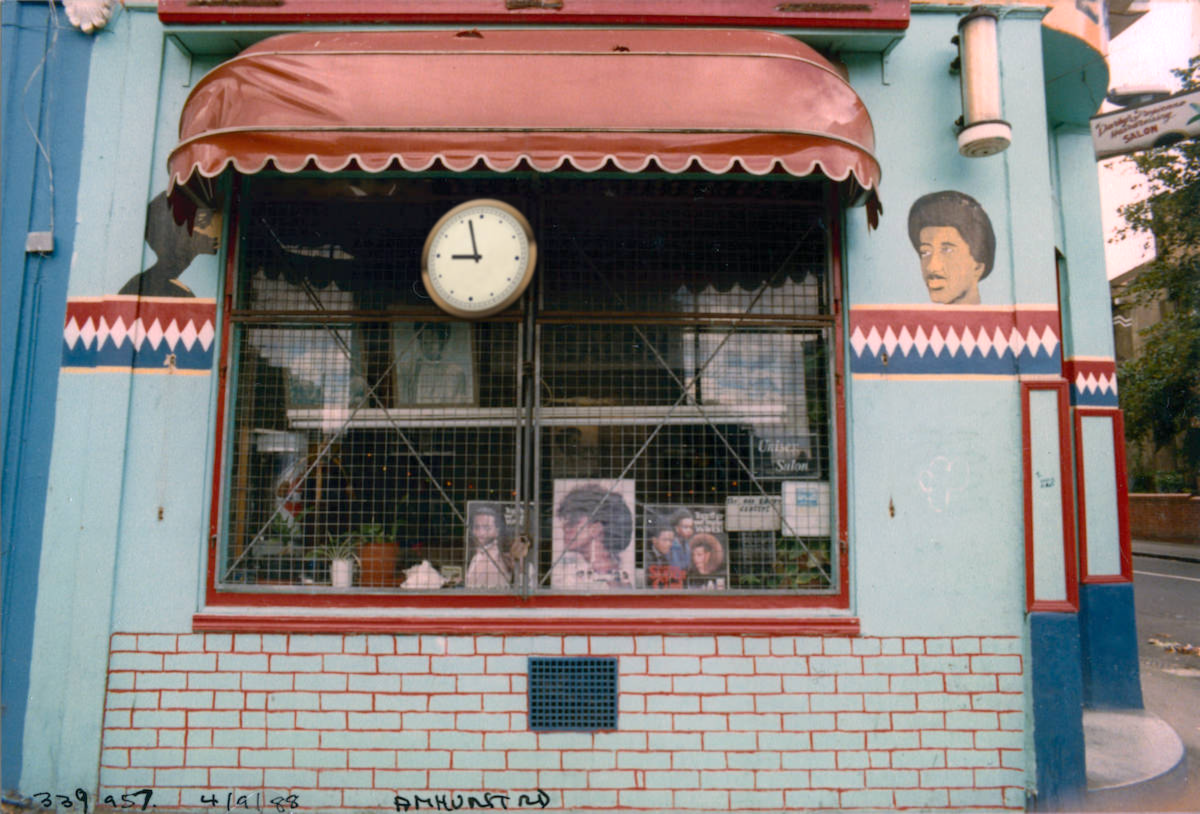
8:57
